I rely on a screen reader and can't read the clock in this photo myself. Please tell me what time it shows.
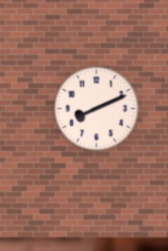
8:11
